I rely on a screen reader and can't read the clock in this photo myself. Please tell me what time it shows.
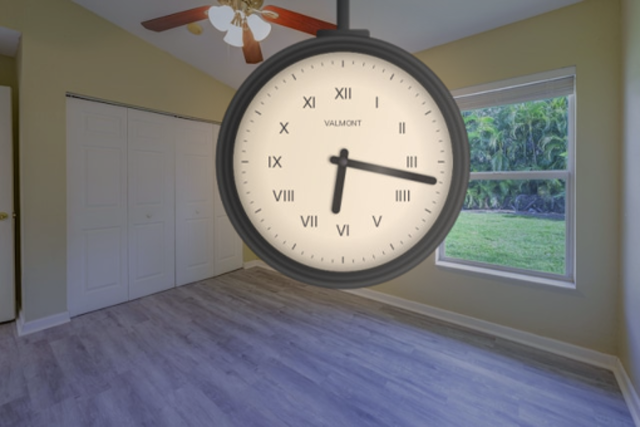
6:17
